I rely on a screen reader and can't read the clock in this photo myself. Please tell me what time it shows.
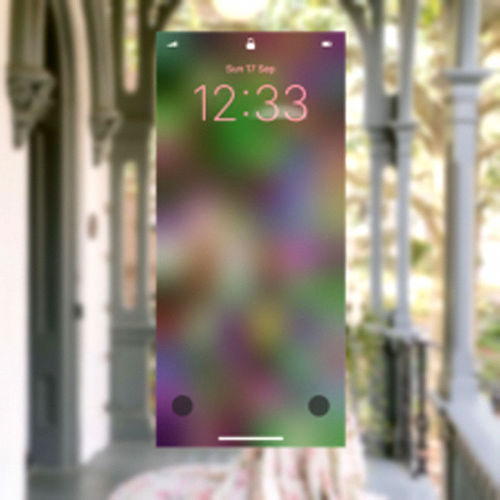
12:33
